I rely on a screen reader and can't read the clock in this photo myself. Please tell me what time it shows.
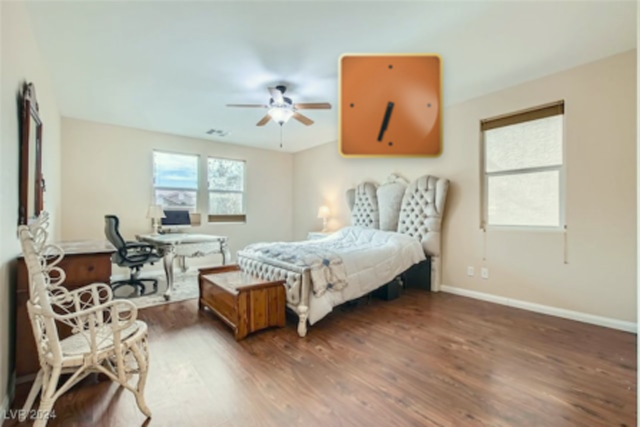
6:33
